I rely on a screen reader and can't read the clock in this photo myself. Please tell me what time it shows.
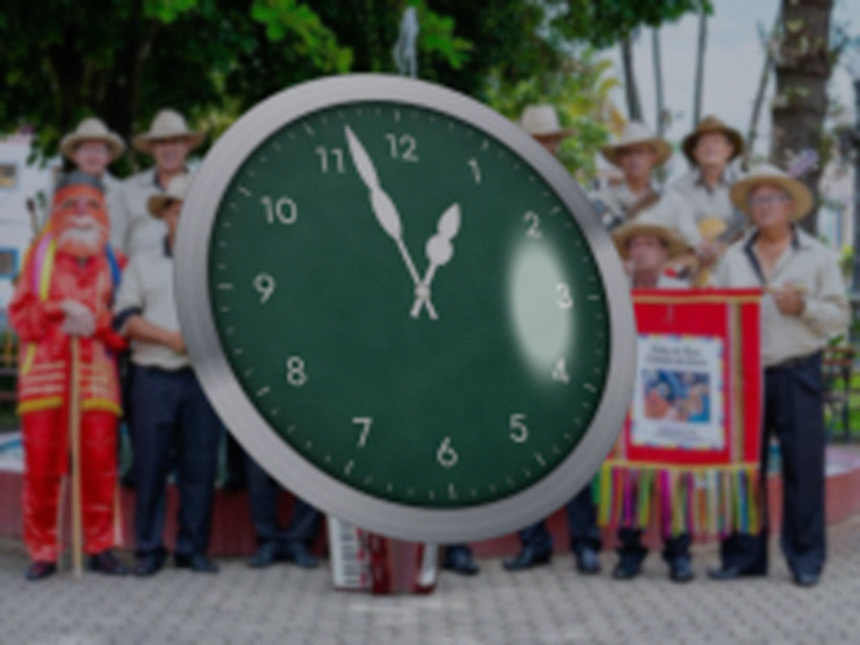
12:57
